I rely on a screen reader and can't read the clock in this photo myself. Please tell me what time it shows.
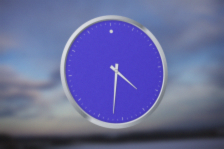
4:32
